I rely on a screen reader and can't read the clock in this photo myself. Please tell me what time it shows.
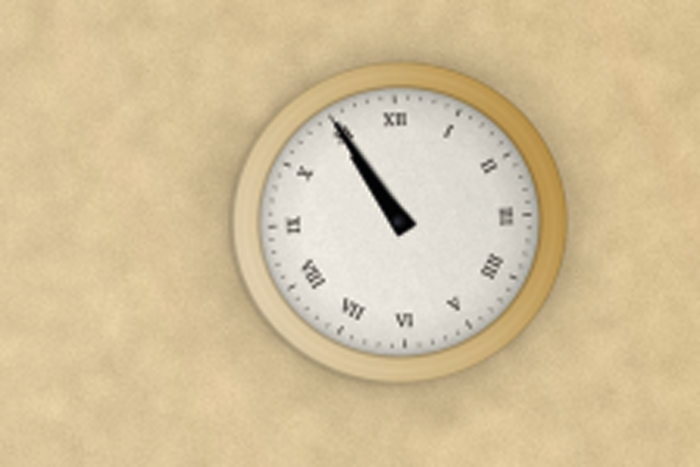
10:55
